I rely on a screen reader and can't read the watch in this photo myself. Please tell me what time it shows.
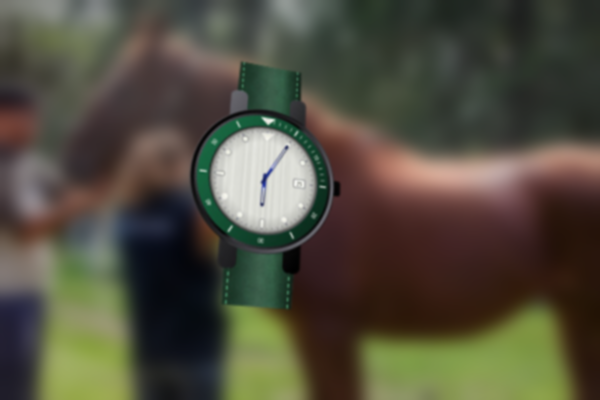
6:05
